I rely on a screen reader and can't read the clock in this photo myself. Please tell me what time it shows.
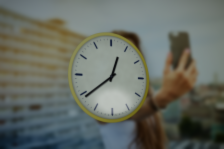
12:39
